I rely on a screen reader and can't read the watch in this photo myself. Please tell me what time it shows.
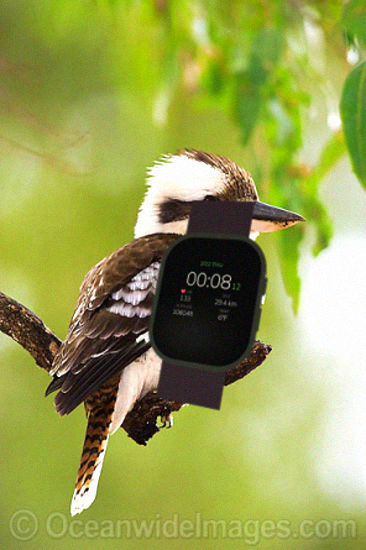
0:08
